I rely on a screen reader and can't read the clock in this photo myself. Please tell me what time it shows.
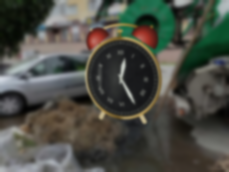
12:25
